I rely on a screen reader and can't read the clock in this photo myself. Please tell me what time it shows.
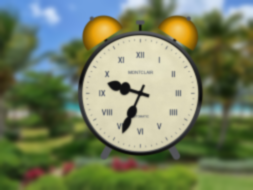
9:34
